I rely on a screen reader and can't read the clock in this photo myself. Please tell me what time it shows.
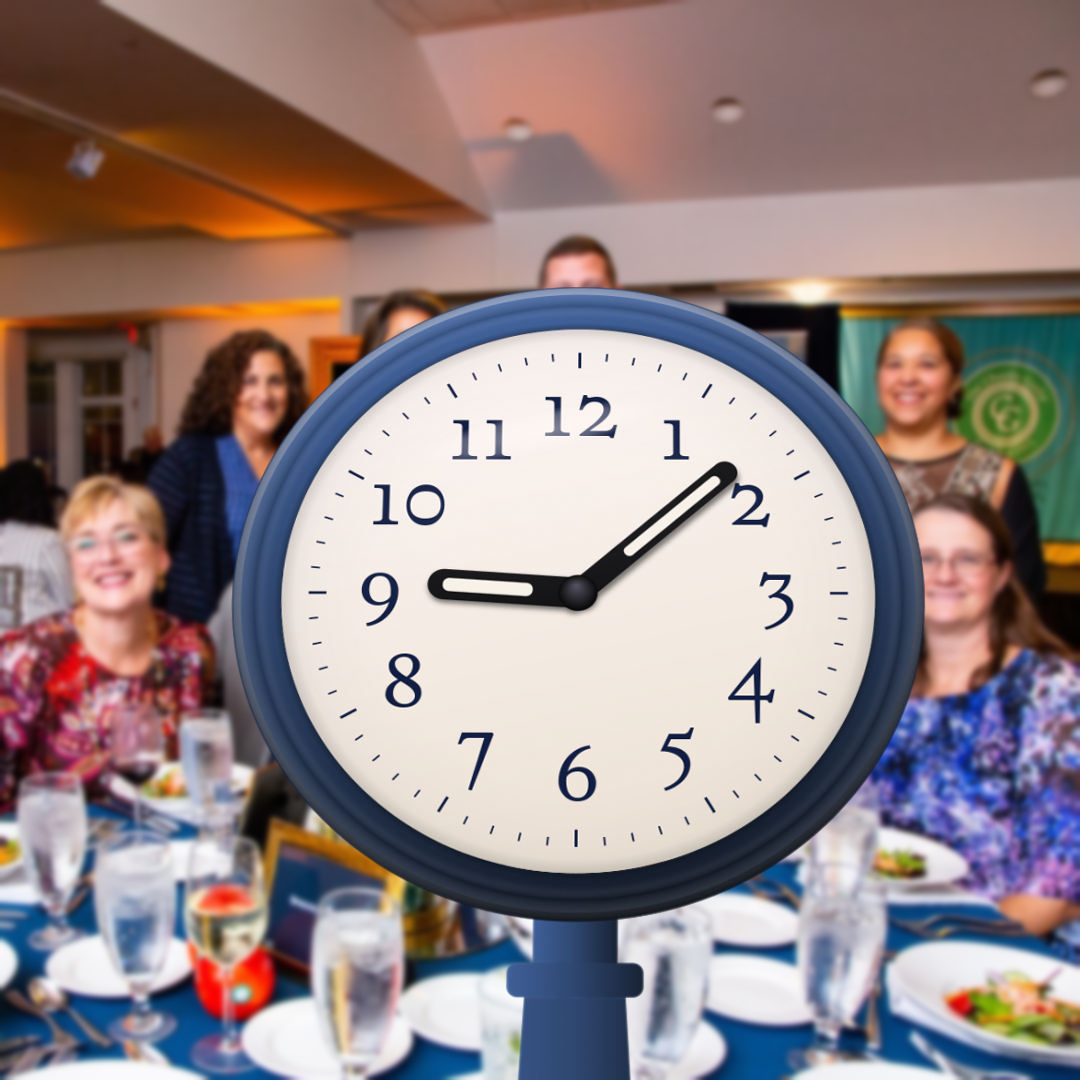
9:08
